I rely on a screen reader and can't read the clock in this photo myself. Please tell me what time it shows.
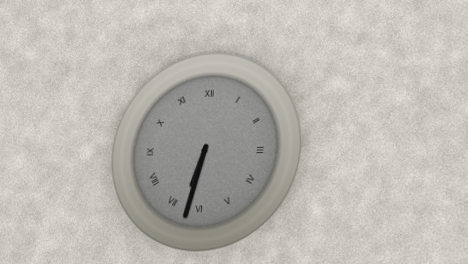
6:32
